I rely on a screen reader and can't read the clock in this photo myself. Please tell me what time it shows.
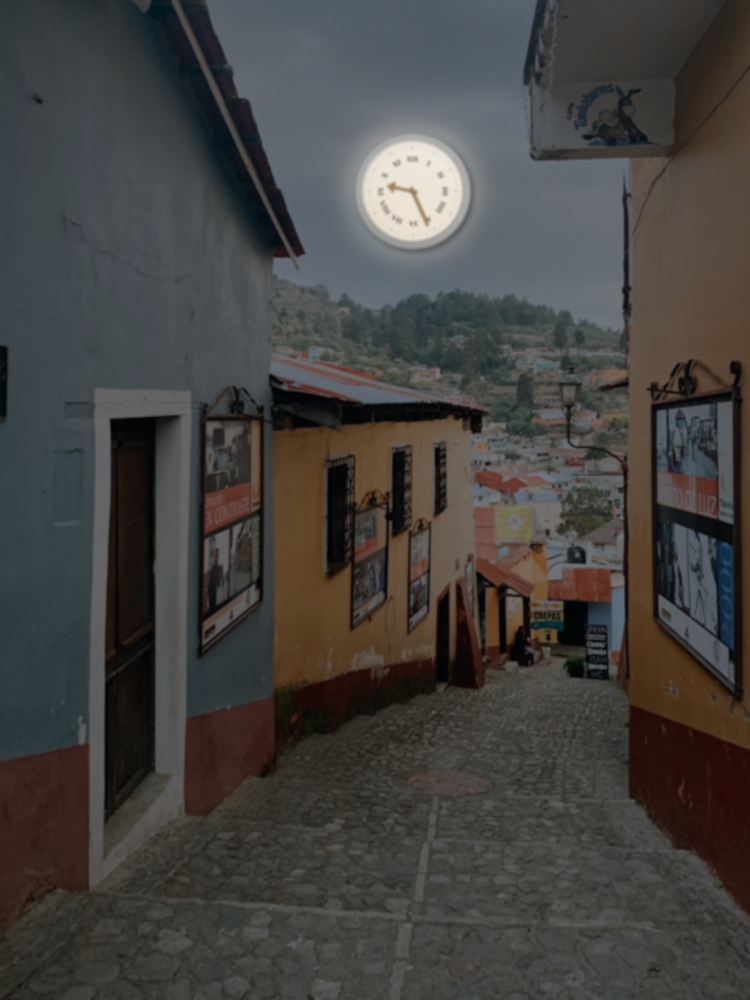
9:26
